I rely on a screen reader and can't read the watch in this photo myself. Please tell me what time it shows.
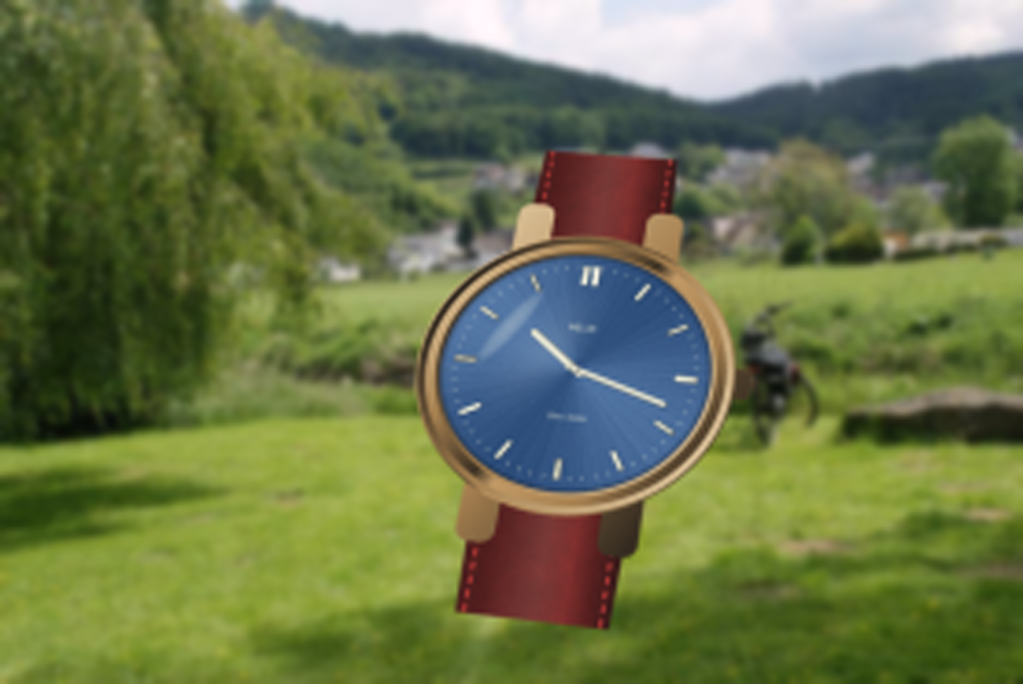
10:18
